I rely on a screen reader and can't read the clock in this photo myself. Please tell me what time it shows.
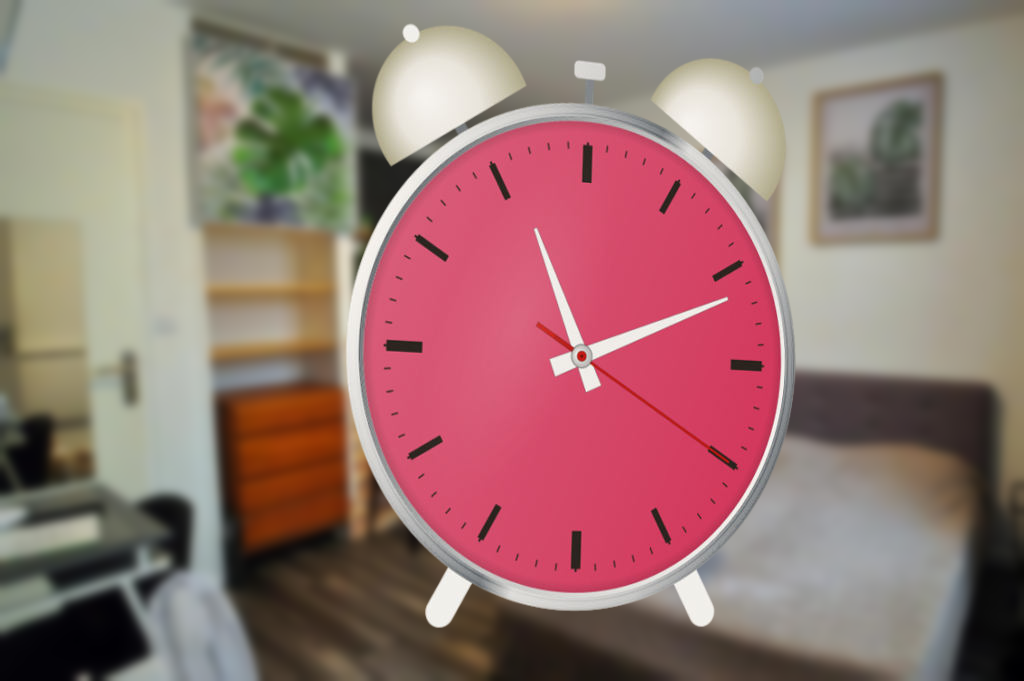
11:11:20
